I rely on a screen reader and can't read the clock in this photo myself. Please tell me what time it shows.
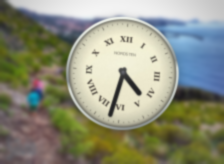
4:32
